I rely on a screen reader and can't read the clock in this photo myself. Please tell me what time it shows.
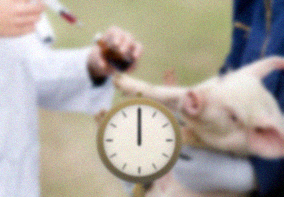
12:00
